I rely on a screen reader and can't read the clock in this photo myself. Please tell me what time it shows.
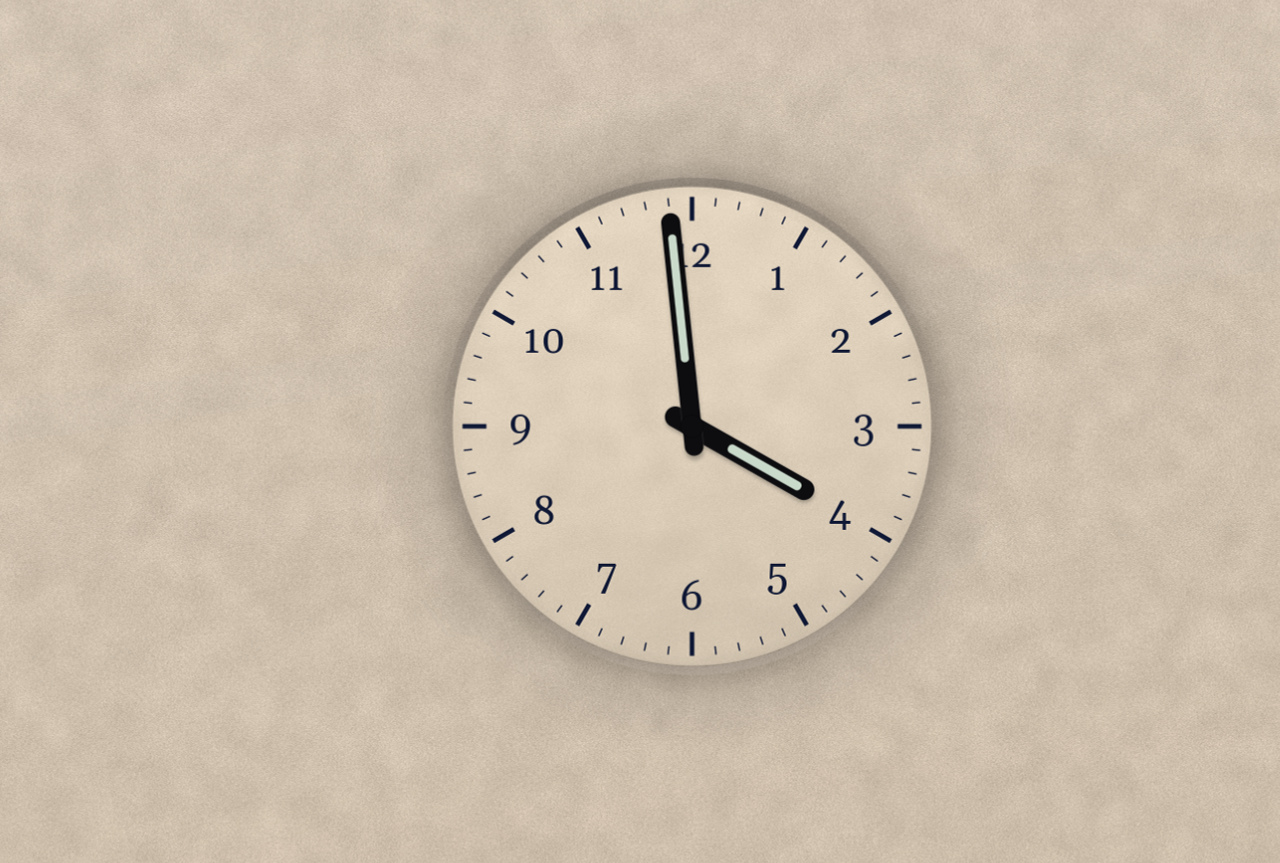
3:59
